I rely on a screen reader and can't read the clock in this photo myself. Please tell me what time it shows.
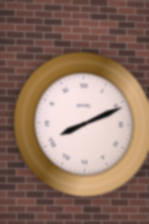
8:11
